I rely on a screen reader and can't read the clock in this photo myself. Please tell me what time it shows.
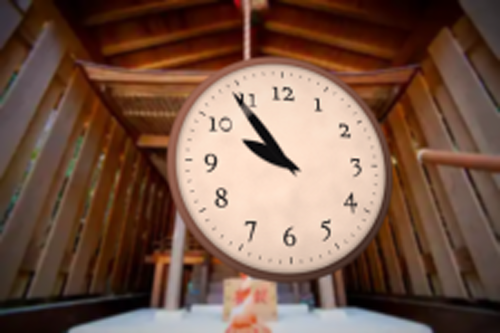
9:54
